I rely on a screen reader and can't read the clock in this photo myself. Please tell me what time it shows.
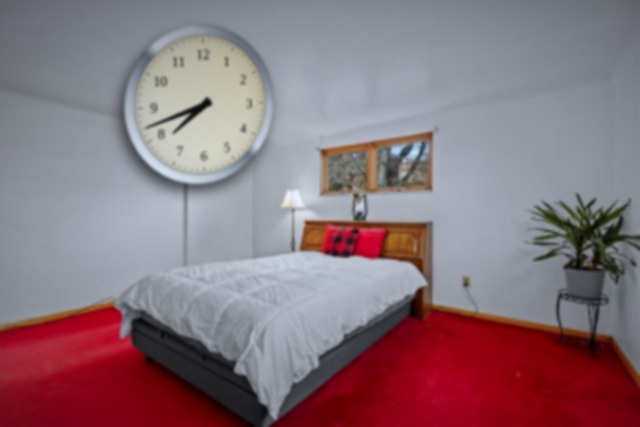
7:42
